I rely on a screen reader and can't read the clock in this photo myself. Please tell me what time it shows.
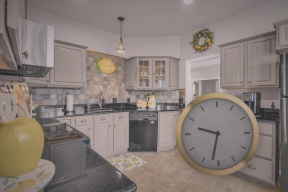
9:32
